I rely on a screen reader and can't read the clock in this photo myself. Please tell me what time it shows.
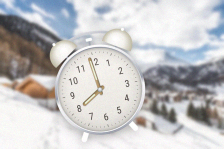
7:59
